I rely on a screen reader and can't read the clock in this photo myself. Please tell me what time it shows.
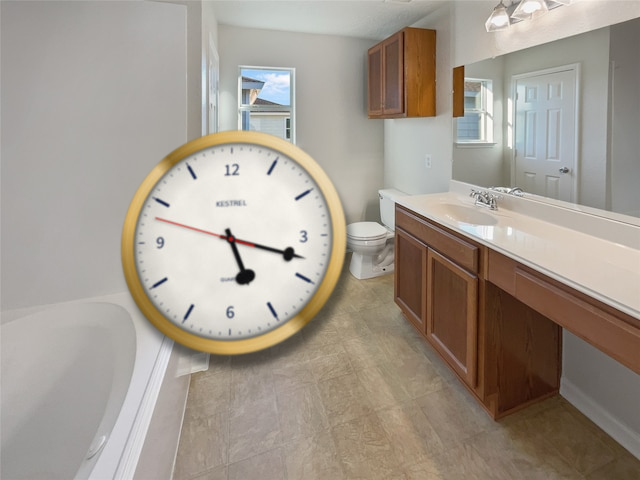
5:17:48
